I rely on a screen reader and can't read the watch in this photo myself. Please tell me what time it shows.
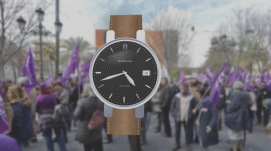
4:42
